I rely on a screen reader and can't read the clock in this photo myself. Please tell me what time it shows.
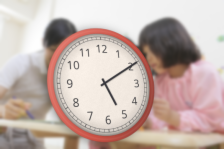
5:10
